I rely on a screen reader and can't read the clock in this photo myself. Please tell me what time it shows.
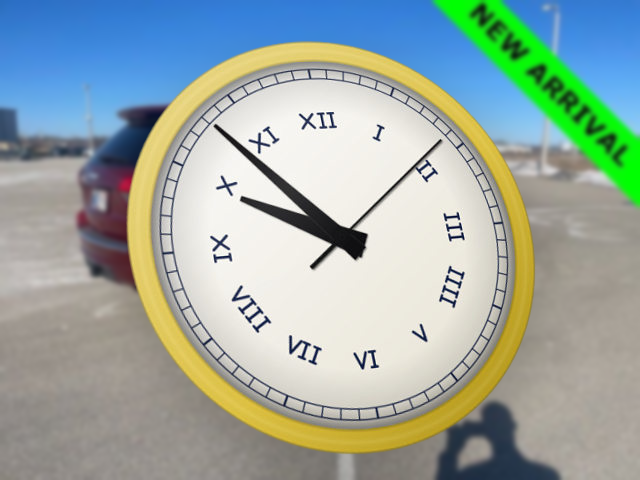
9:53:09
